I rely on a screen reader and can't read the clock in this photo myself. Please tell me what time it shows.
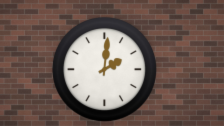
2:01
